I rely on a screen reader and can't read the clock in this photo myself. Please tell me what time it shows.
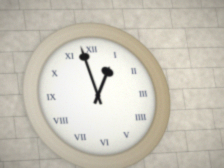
12:58
